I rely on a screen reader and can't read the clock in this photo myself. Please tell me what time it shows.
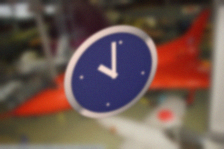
9:58
